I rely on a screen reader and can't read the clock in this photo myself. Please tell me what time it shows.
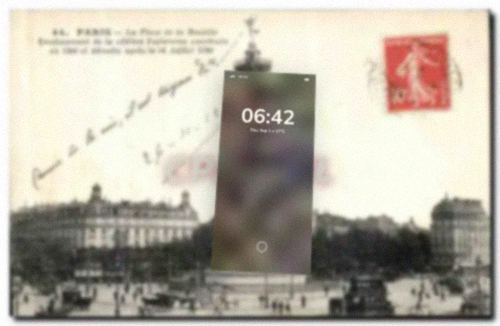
6:42
